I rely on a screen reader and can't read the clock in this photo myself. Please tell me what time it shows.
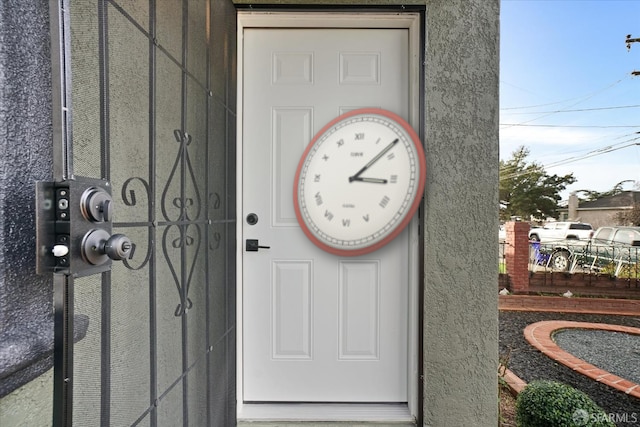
3:08
